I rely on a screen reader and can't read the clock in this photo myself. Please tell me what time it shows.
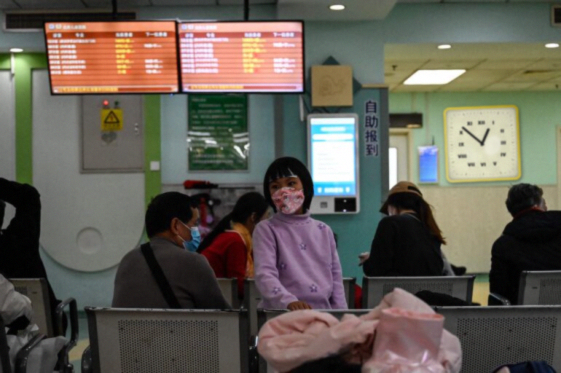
12:52
